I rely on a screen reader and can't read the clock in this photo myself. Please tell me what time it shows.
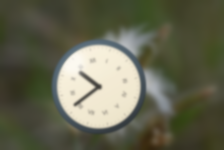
10:41
